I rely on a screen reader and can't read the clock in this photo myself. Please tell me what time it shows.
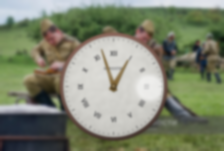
12:57
